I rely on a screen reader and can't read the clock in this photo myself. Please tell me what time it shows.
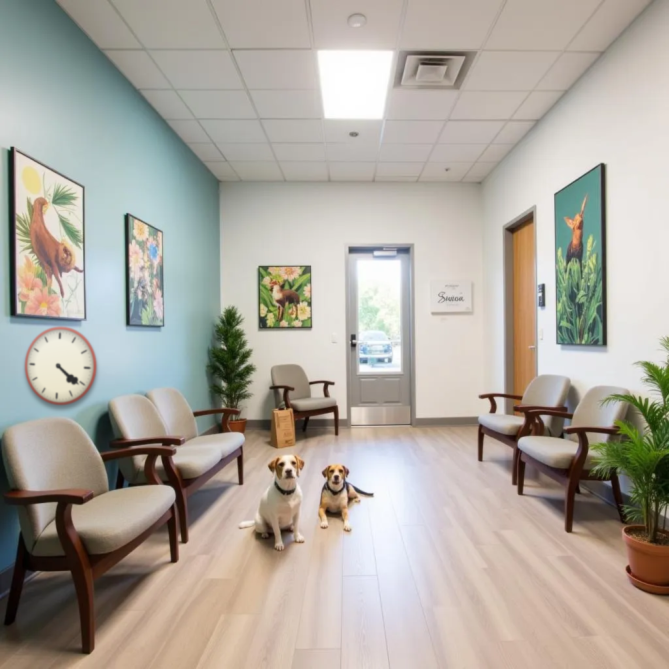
4:21
